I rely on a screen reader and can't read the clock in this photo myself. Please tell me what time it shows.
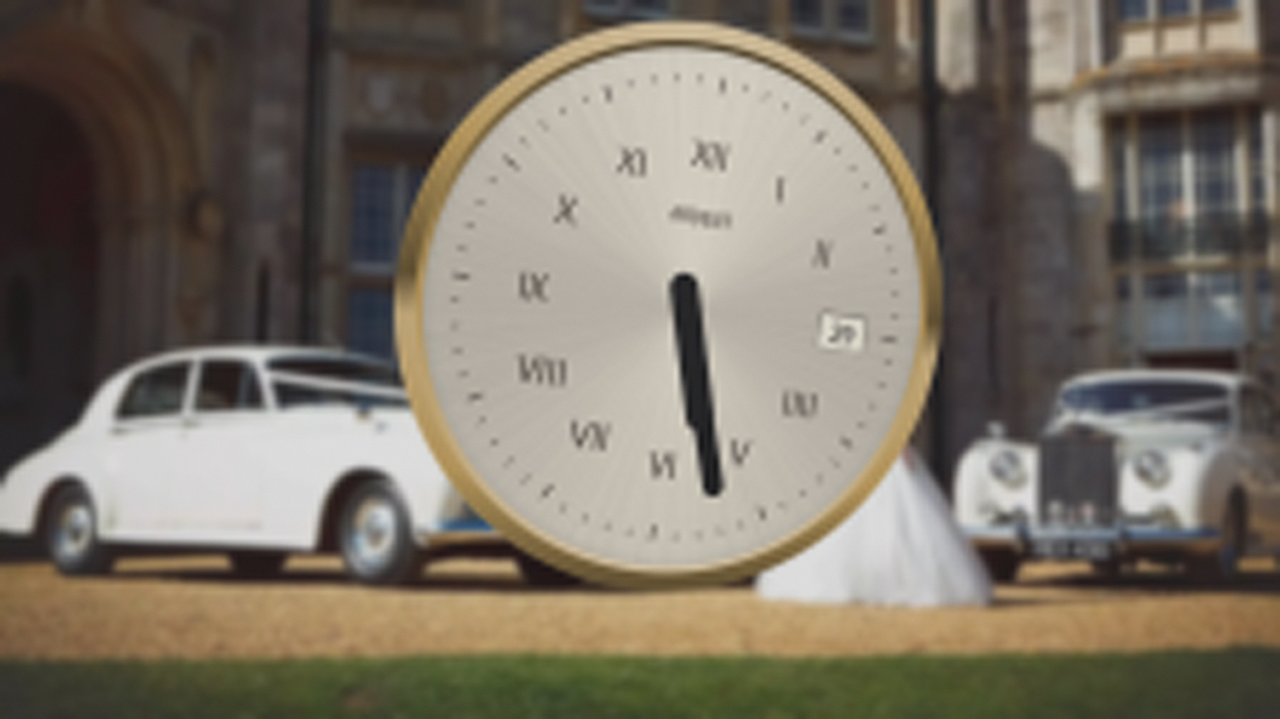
5:27
